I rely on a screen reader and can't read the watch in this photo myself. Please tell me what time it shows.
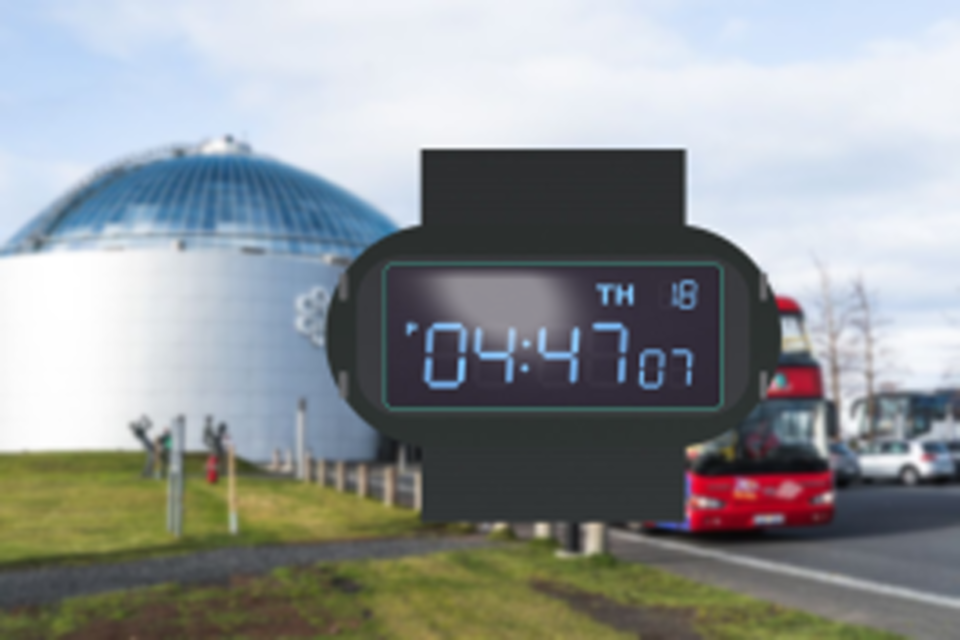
4:47:07
